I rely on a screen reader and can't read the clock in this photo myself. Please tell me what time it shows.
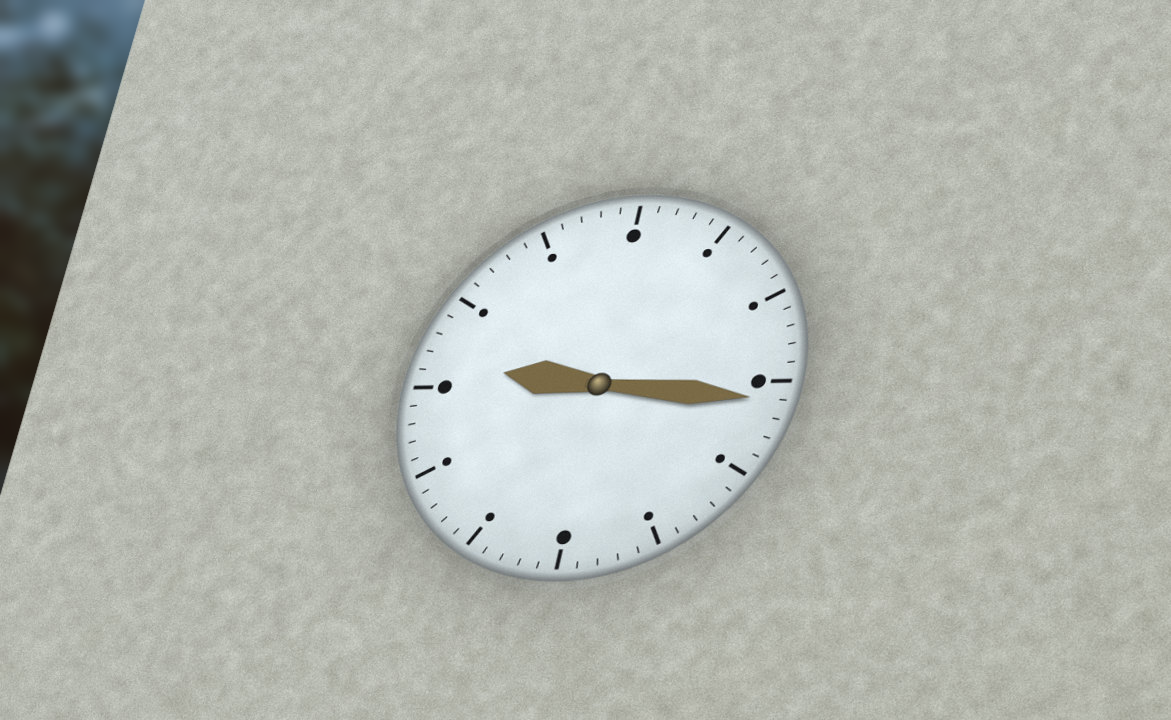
9:16
